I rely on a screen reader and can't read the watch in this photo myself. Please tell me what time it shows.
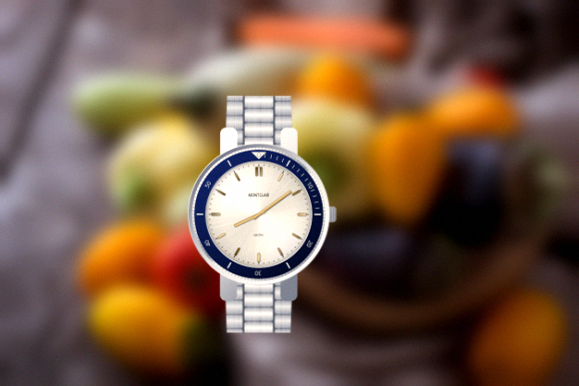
8:09
